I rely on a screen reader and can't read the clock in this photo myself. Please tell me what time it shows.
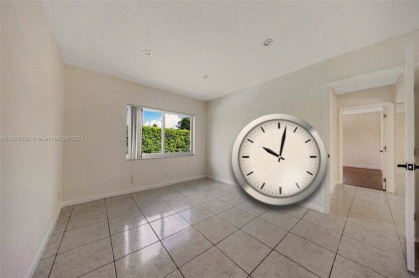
10:02
